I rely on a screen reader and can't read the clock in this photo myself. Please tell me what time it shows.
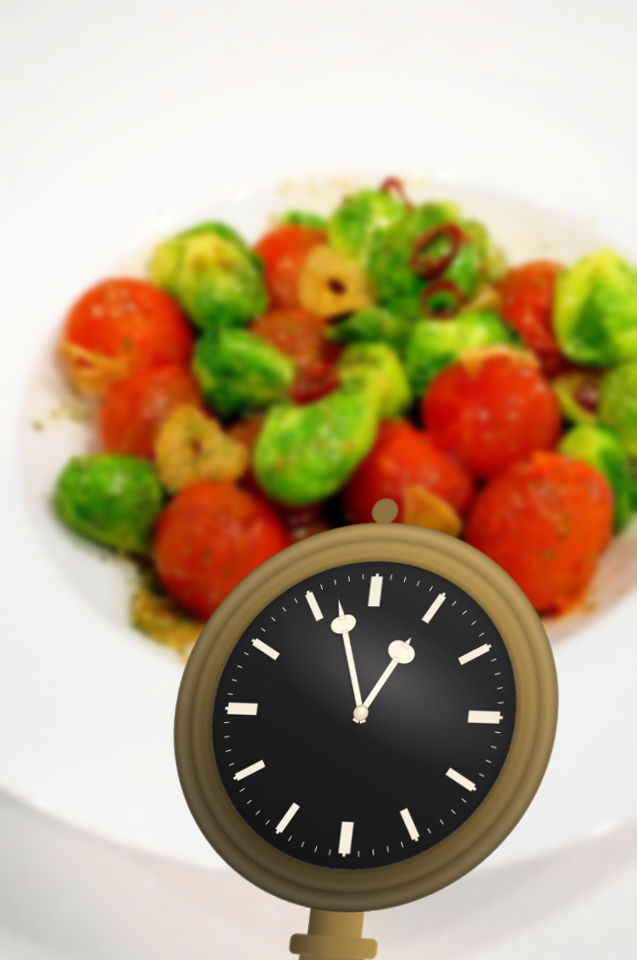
12:57
